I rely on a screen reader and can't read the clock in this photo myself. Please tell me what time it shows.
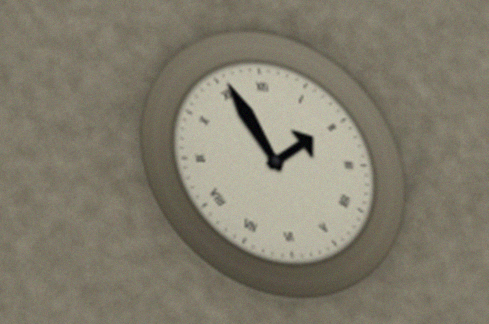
1:56
